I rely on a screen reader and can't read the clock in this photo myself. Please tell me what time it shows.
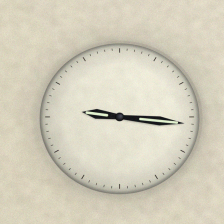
9:16
